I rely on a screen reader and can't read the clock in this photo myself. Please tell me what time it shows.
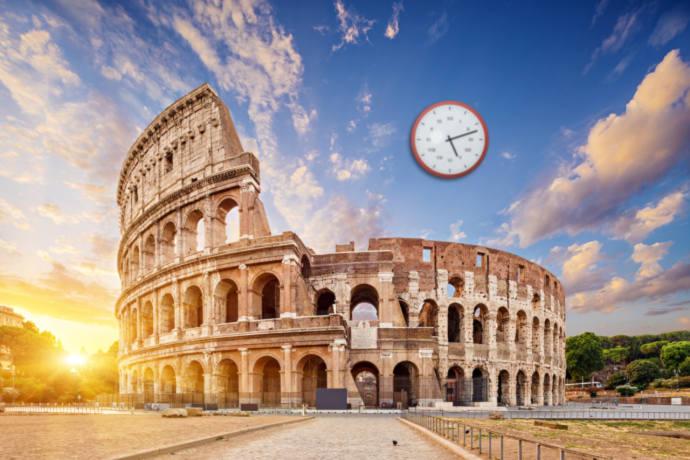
5:12
